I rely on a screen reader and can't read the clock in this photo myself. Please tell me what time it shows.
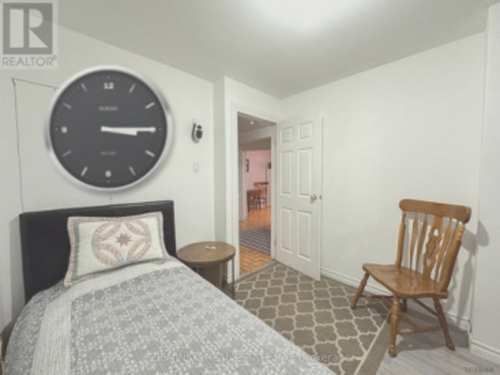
3:15
